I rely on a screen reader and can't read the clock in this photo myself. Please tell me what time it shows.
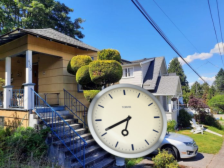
6:41
